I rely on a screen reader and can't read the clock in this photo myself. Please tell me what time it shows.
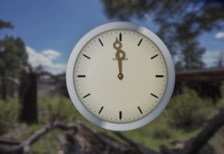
11:59
